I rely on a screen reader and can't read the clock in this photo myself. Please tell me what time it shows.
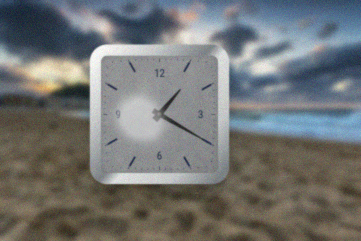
1:20
